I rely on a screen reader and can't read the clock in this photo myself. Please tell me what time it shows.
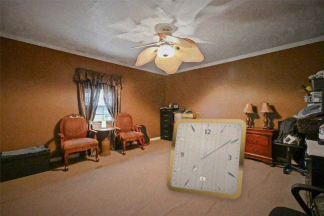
7:09
